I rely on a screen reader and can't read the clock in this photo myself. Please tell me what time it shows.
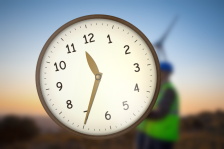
11:35
